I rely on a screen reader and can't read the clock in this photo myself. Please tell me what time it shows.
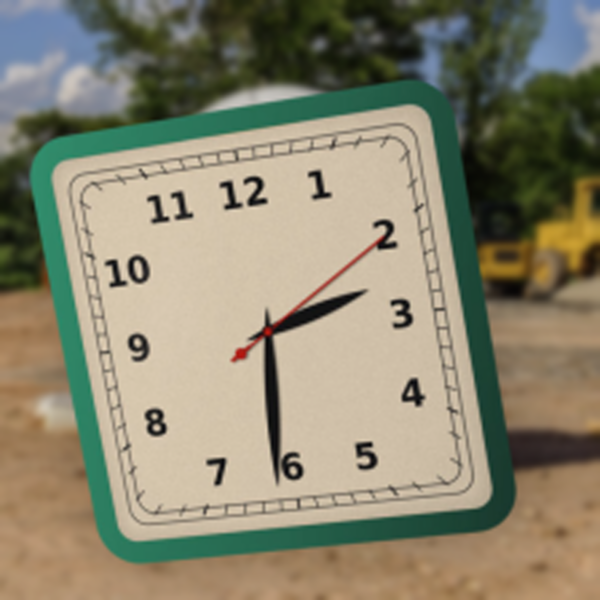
2:31:10
